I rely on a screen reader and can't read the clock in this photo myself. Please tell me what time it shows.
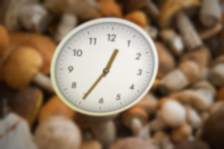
12:35
